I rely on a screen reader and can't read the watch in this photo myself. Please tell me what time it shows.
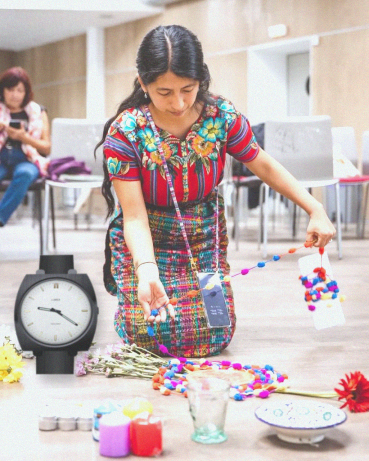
9:21
